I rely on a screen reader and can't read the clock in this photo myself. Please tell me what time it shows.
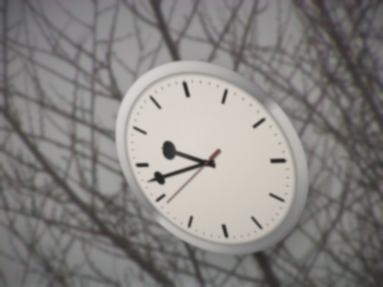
9:42:39
